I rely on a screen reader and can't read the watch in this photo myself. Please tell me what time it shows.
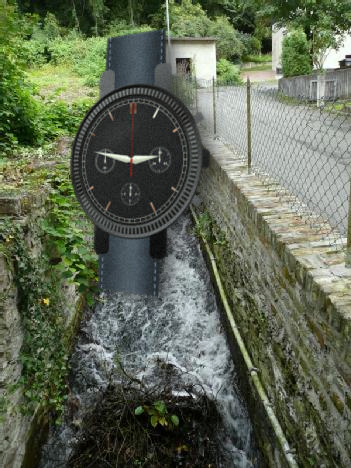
2:47
